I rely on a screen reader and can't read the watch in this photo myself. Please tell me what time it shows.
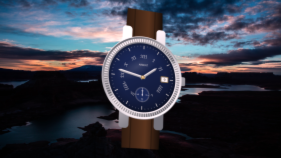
1:47
